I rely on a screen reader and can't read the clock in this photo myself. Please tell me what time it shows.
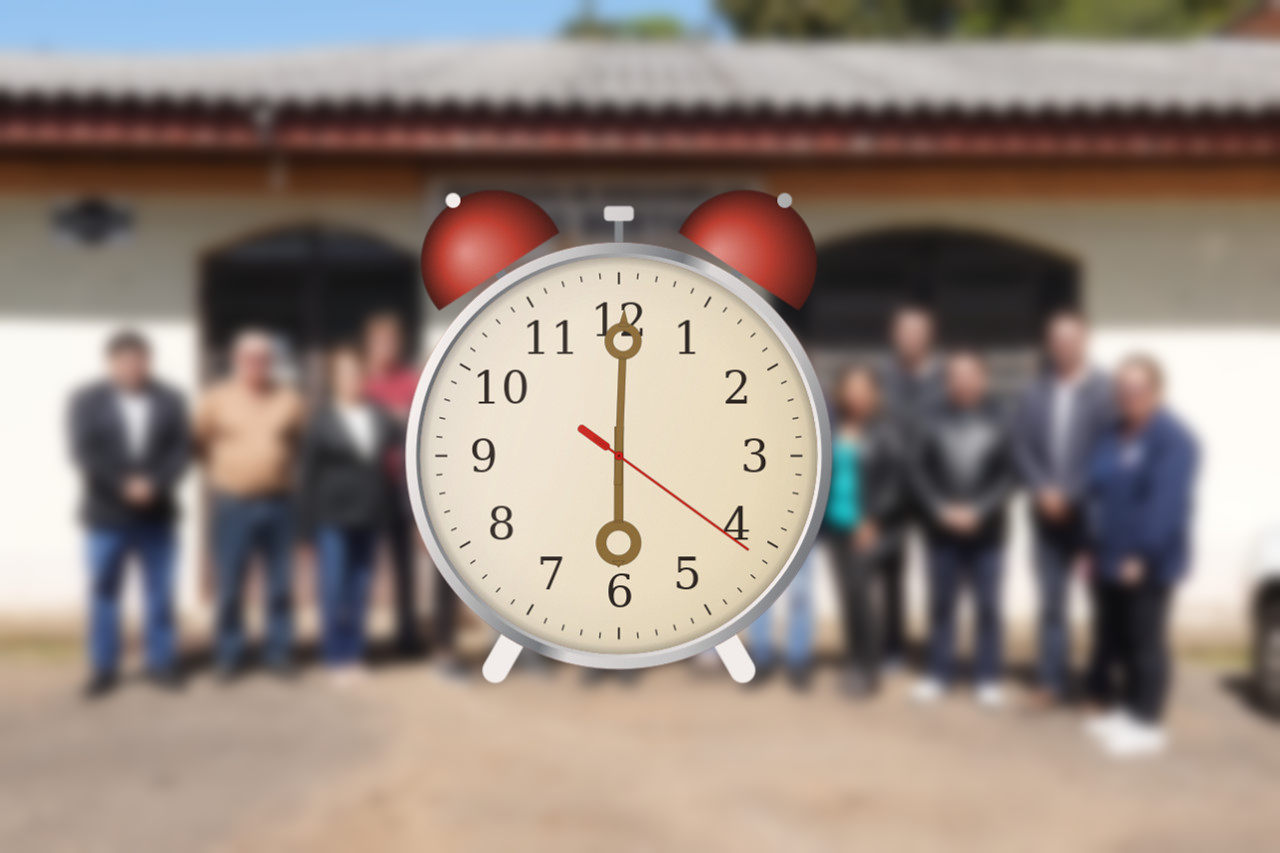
6:00:21
